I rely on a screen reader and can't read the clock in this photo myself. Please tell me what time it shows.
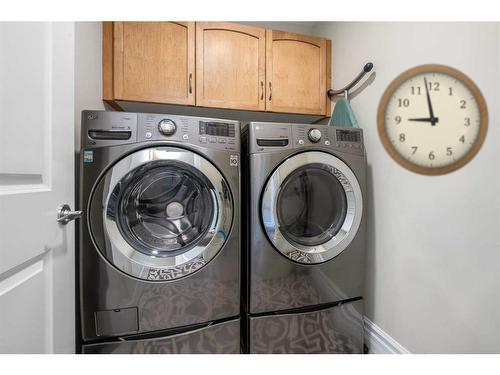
8:58
